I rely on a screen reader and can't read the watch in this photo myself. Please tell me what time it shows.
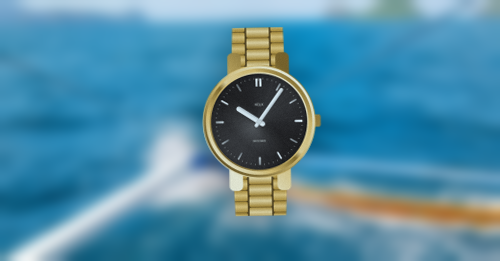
10:06
